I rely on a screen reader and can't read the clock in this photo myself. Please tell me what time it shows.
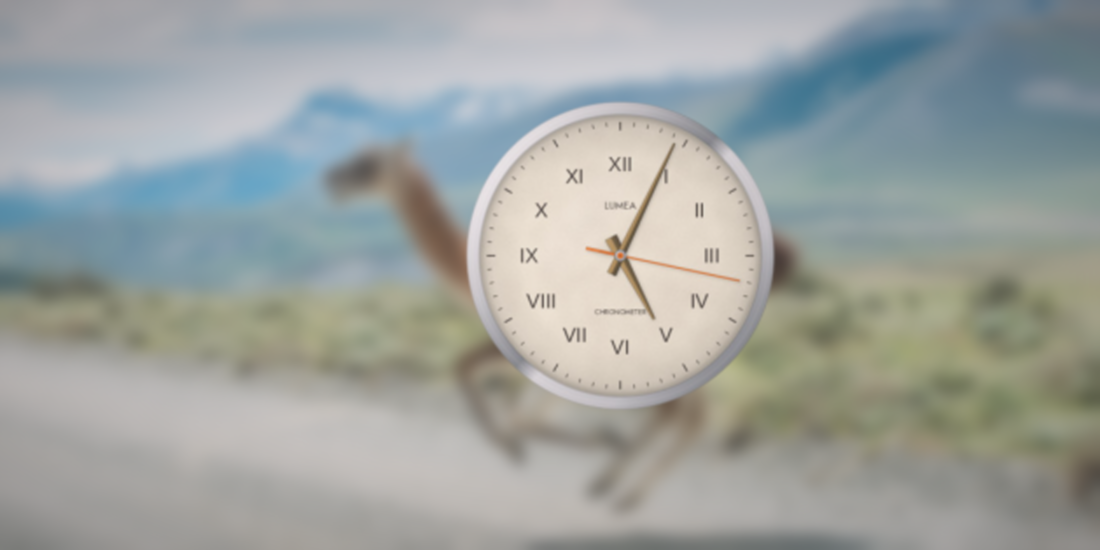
5:04:17
